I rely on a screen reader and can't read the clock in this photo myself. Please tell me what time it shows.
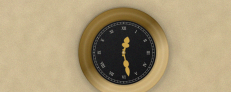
12:28
